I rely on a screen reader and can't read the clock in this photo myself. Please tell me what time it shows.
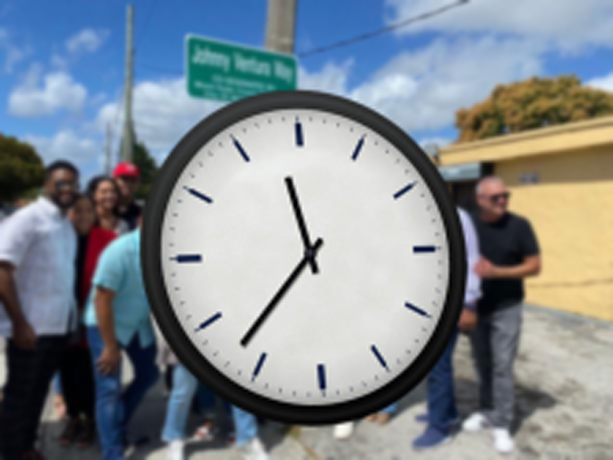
11:37
